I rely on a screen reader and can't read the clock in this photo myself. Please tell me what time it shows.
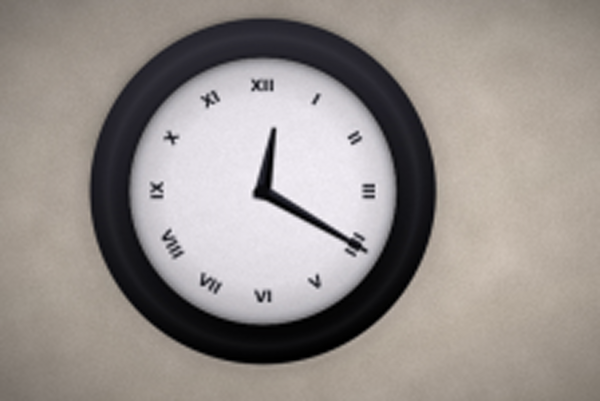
12:20
